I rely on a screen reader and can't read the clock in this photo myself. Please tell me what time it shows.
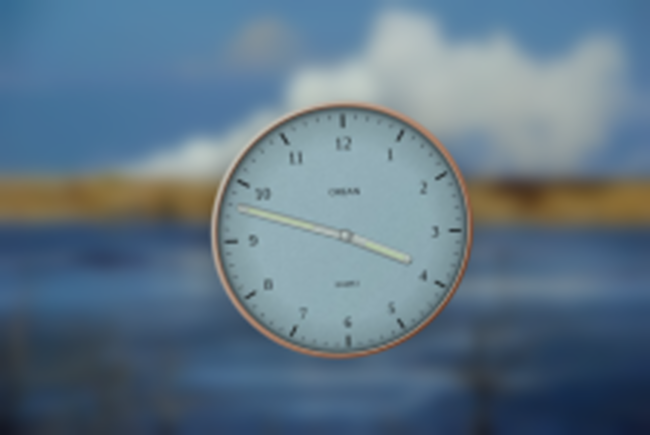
3:48
